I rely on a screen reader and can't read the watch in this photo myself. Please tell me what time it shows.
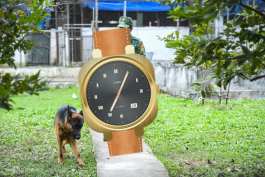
7:05
